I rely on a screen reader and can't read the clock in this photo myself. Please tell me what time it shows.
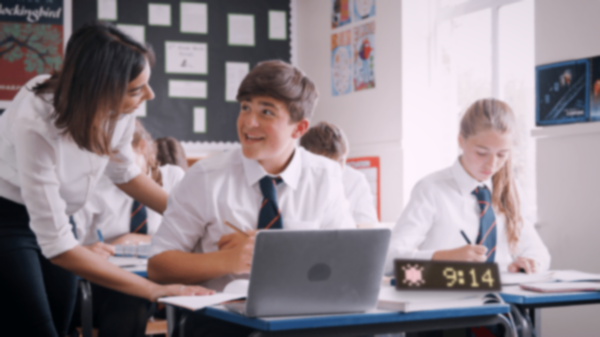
9:14
